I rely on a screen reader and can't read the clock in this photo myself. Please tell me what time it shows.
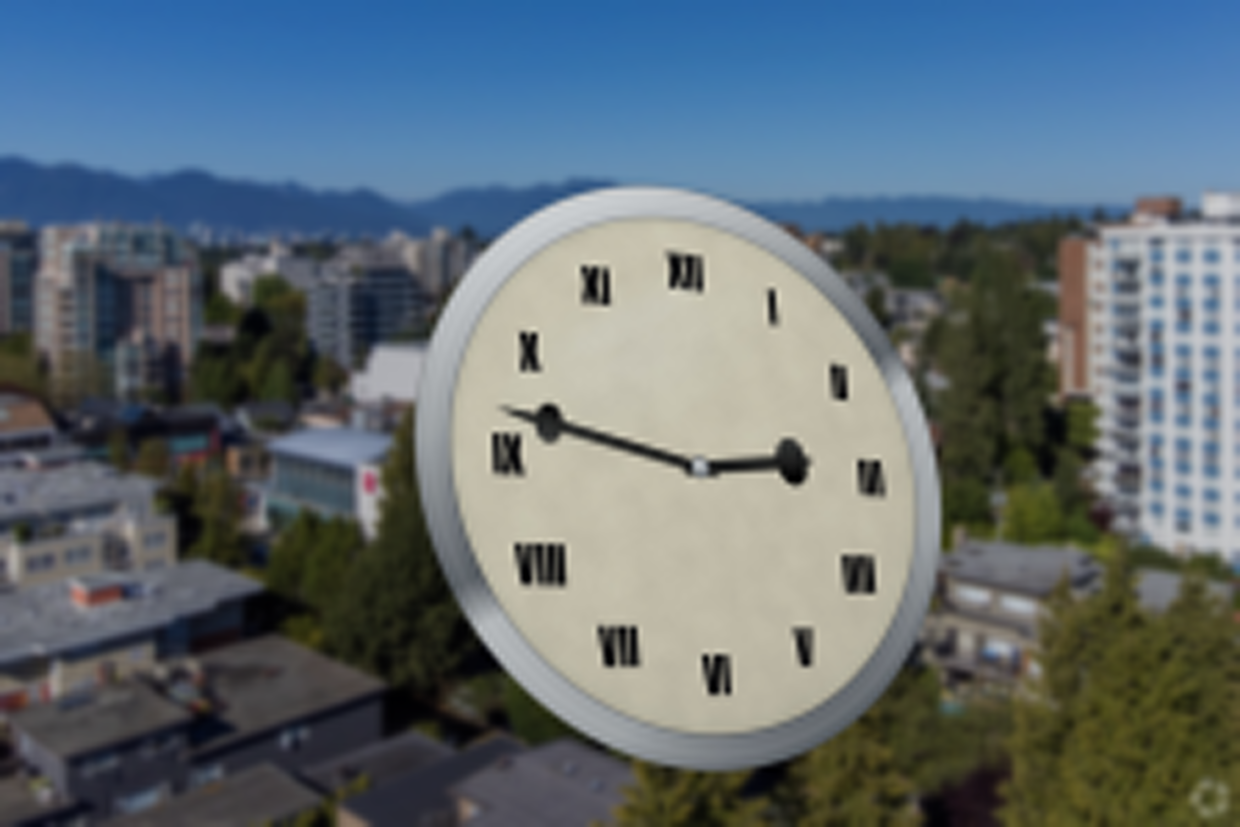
2:47
